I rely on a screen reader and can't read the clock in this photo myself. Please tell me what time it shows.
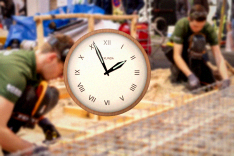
1:56
